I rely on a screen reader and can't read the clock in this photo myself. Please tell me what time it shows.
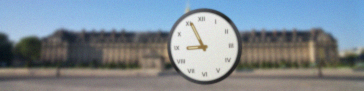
8:56
